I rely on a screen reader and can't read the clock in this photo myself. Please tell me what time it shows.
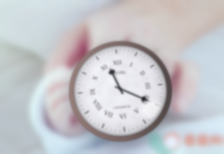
11:20
